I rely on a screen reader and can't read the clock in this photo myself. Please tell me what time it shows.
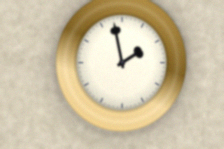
1:58
